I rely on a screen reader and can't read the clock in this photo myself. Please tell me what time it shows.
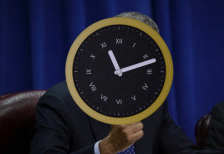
11:12
